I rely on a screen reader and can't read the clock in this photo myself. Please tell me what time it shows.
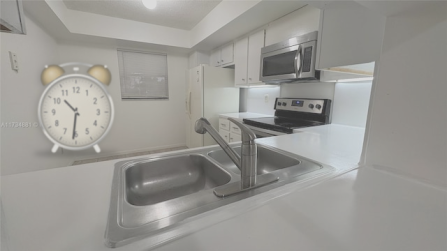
10:31
